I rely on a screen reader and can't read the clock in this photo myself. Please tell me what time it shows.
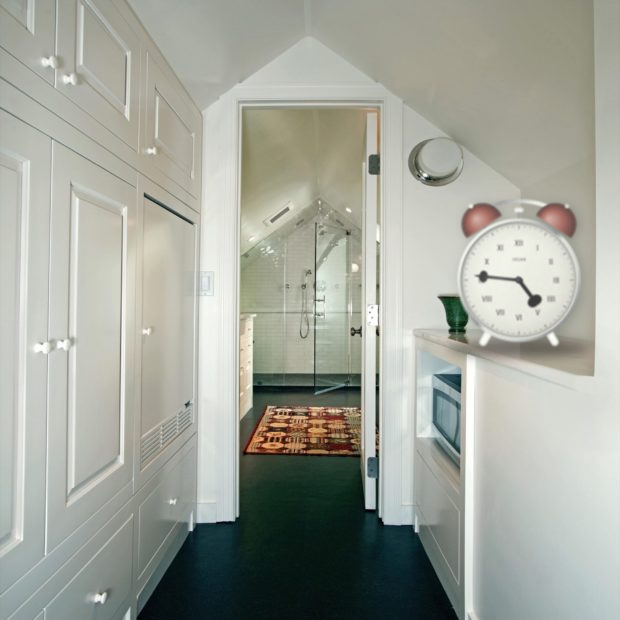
4:46
